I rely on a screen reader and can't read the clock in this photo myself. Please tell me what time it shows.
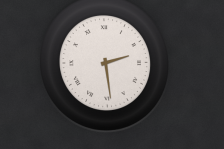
2:29
